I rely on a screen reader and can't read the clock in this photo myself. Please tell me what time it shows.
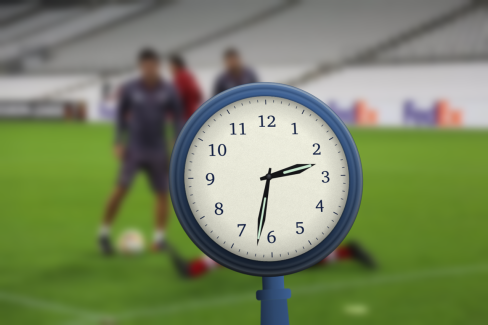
2:32
